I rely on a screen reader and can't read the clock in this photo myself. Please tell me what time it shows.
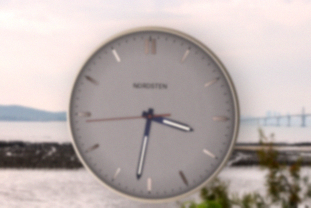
3:31:44
